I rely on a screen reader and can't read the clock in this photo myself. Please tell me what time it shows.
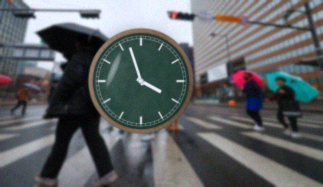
3:57
